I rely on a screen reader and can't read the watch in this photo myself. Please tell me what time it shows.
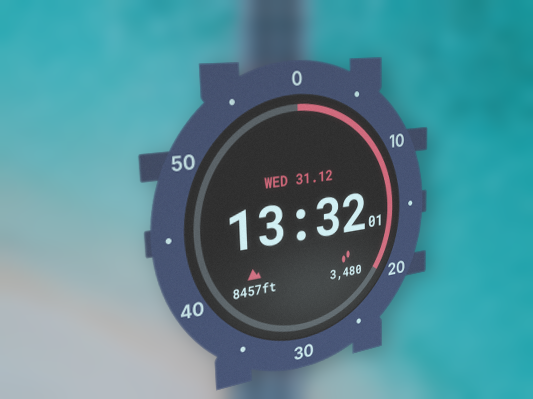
13:32:01
